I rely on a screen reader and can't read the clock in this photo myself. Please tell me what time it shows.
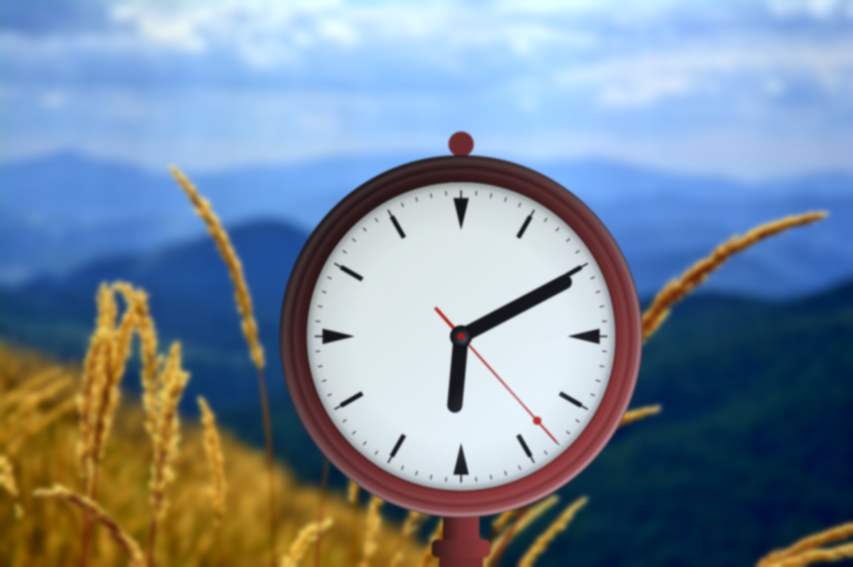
6:10:23
